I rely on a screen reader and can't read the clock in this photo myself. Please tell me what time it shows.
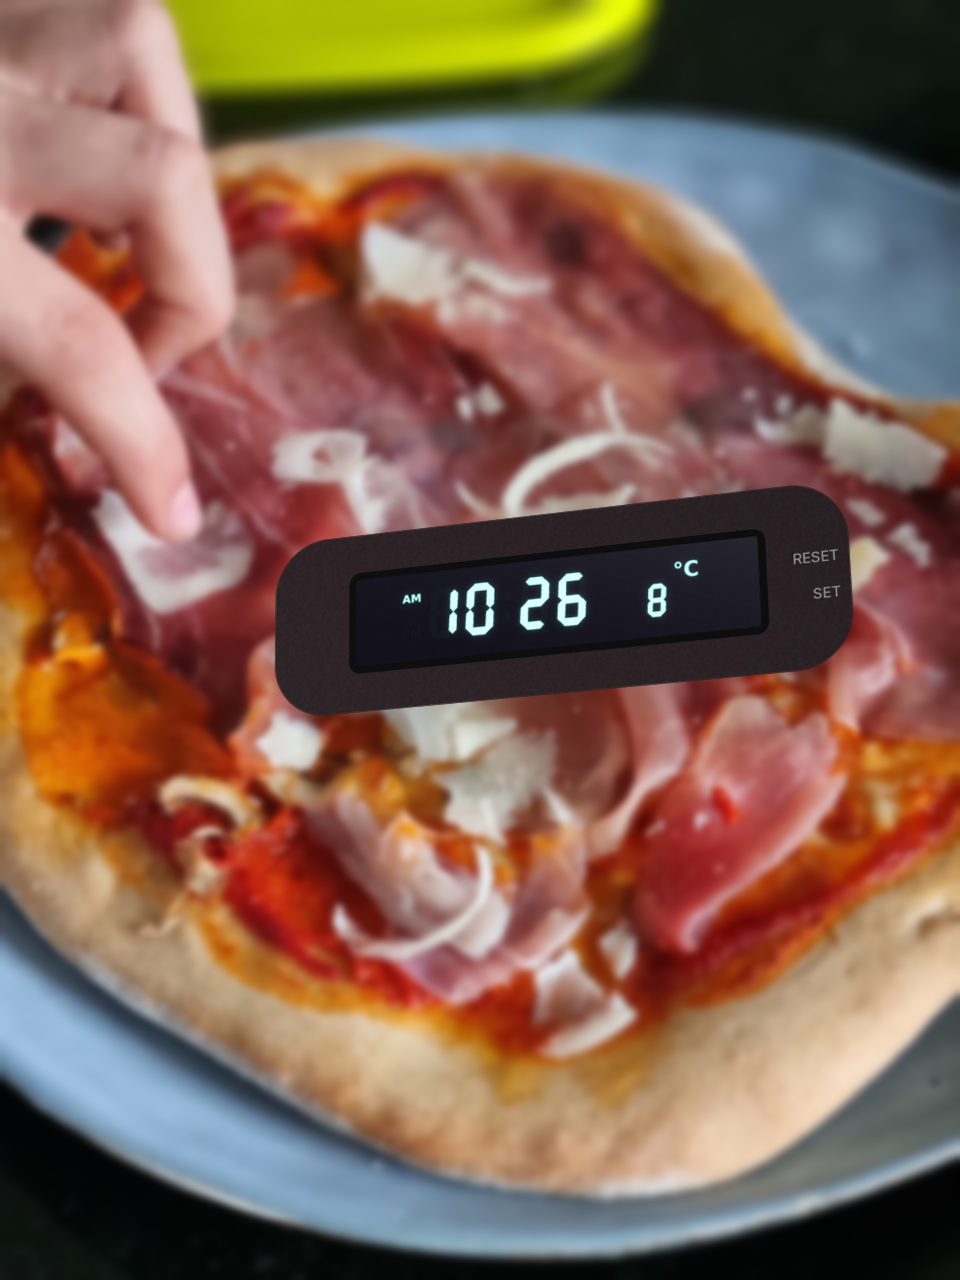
10:26
